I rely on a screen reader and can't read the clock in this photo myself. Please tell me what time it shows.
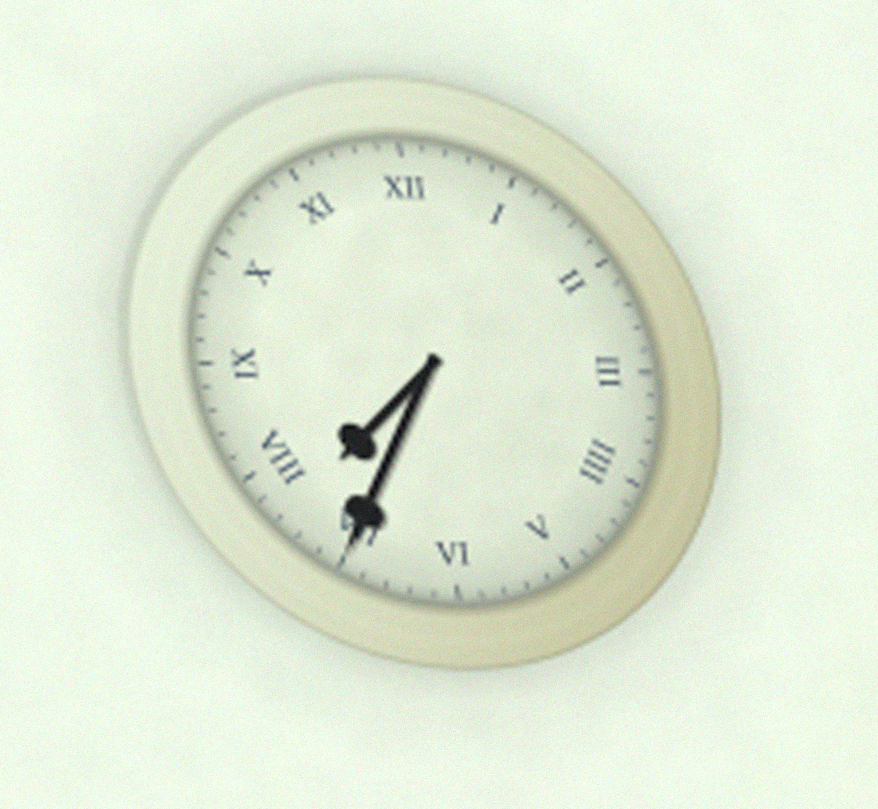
7:35
